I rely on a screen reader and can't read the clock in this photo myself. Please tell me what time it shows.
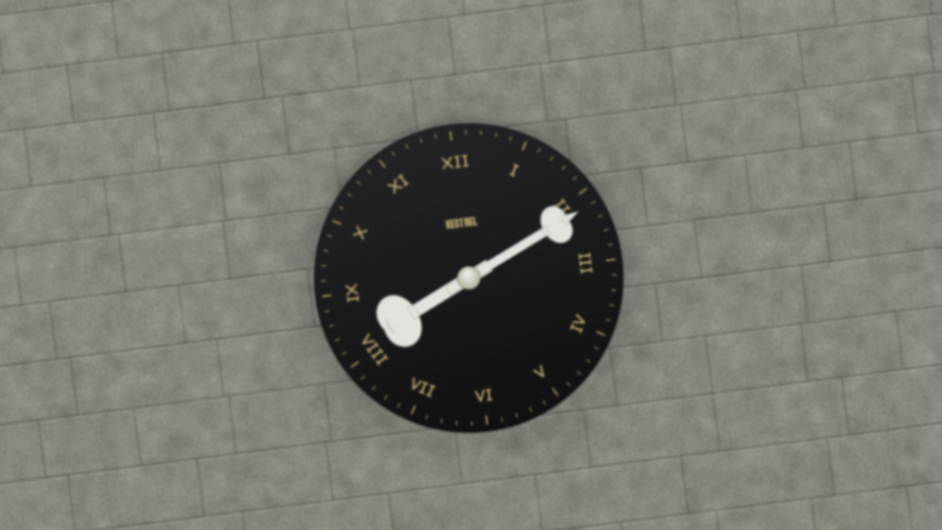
8:11
